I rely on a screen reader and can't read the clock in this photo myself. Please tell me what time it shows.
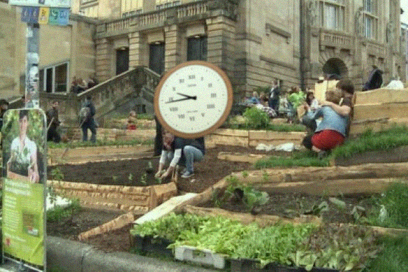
9:44
